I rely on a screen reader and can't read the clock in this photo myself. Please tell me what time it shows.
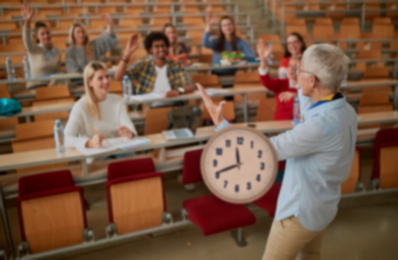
11:41
